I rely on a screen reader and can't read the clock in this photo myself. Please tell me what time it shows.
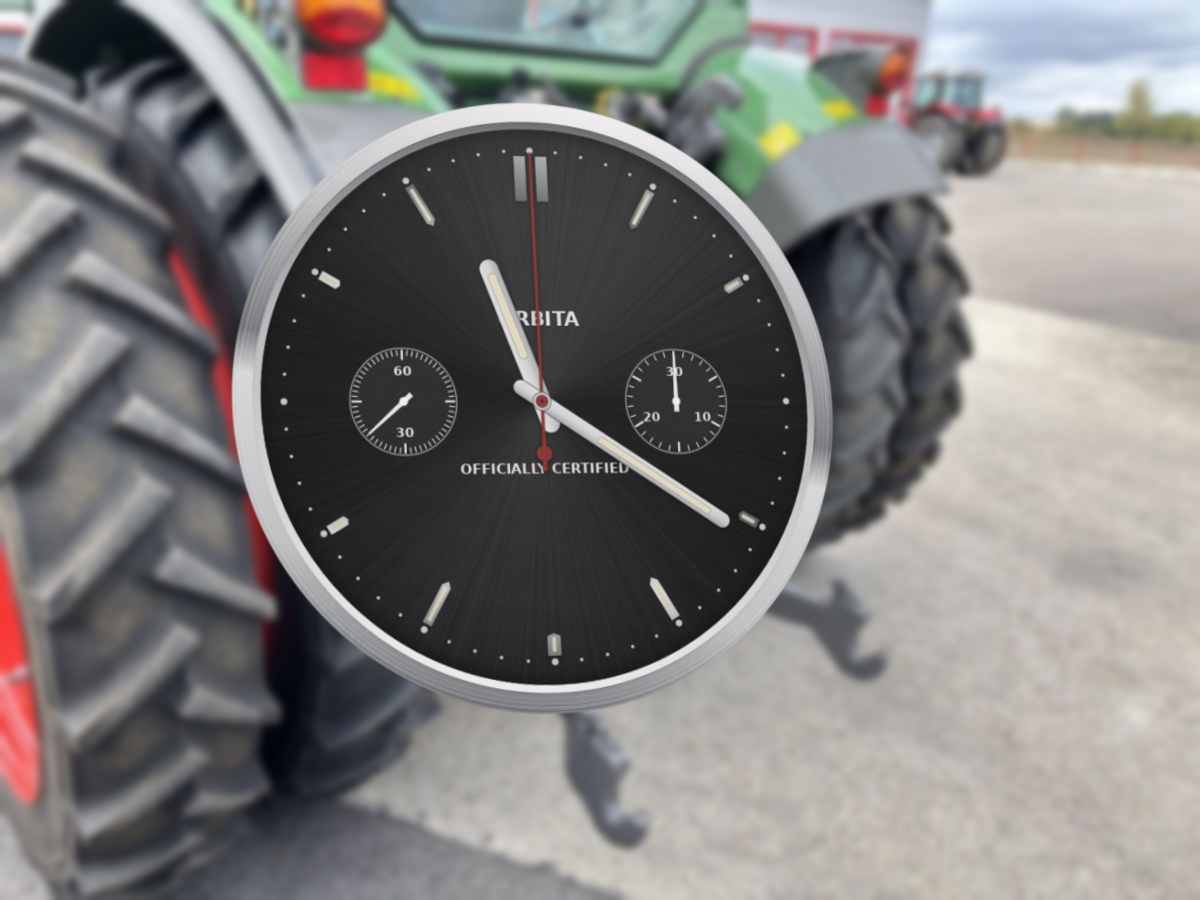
11:20:38
